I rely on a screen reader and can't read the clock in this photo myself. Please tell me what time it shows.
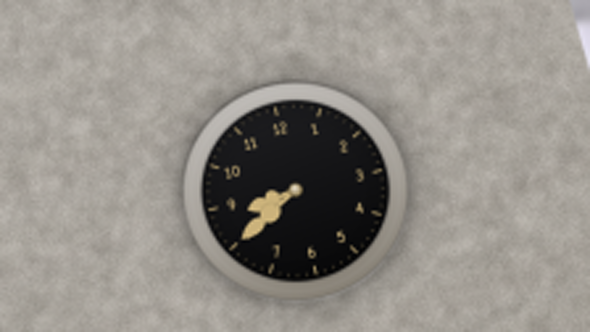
8:40
